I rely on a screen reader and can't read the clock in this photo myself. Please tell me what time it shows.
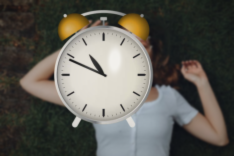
10:49
